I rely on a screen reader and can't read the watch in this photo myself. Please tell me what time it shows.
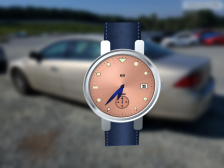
6:37
